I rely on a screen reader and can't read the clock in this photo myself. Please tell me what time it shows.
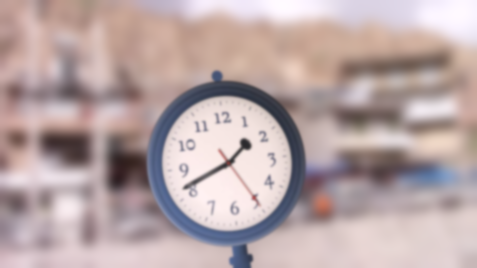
1:41:25
